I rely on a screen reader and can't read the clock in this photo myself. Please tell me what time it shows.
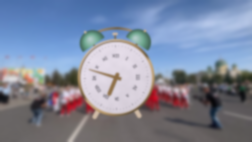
6:48
